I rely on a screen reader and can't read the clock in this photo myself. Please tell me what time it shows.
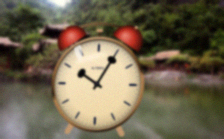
10:05
